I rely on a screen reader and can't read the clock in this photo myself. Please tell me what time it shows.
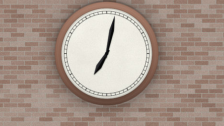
7:02
